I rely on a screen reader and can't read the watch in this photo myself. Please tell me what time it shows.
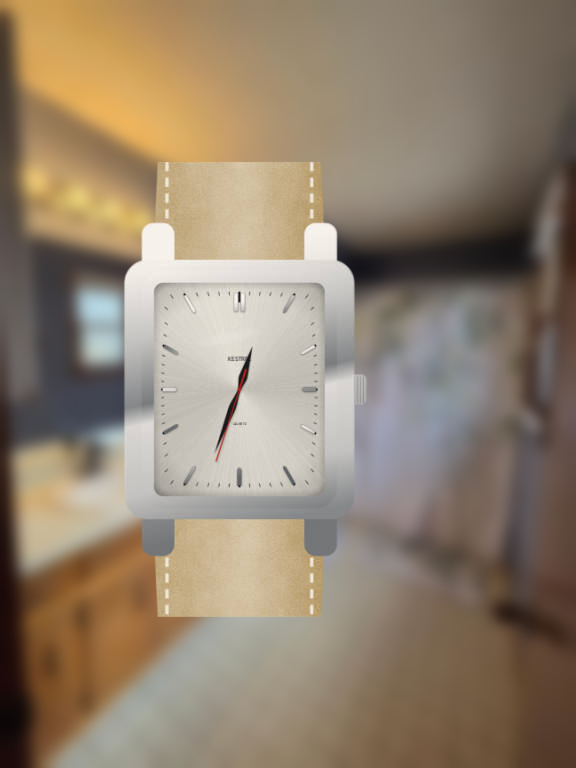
12:33:33
